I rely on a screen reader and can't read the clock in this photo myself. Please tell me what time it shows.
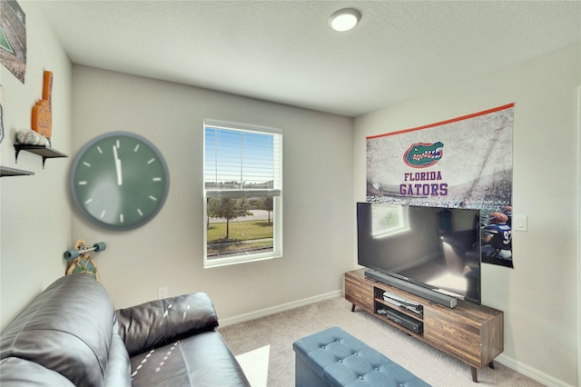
11:59
